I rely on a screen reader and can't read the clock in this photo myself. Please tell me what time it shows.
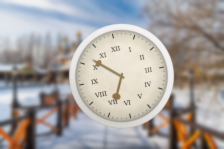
6:52
